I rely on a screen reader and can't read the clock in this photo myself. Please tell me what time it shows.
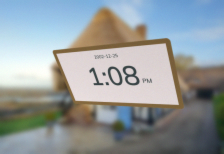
1:08
